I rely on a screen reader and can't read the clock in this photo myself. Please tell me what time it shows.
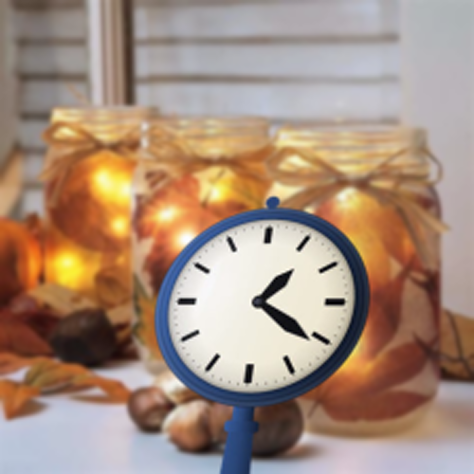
1:21
